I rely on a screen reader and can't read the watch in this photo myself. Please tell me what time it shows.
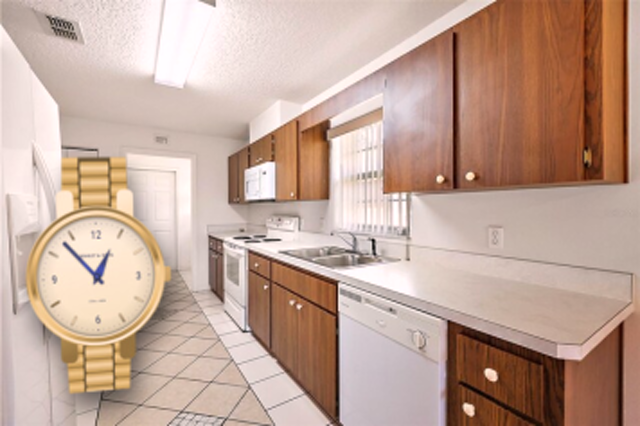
12:53
